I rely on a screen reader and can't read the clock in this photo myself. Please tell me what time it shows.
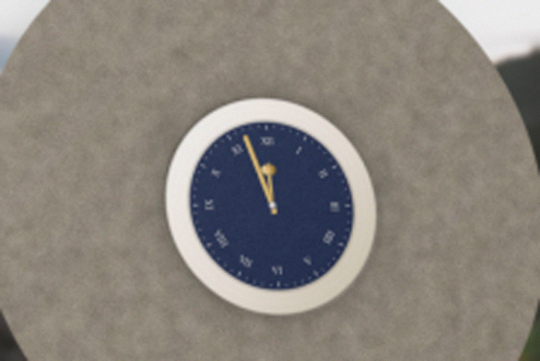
11:57
